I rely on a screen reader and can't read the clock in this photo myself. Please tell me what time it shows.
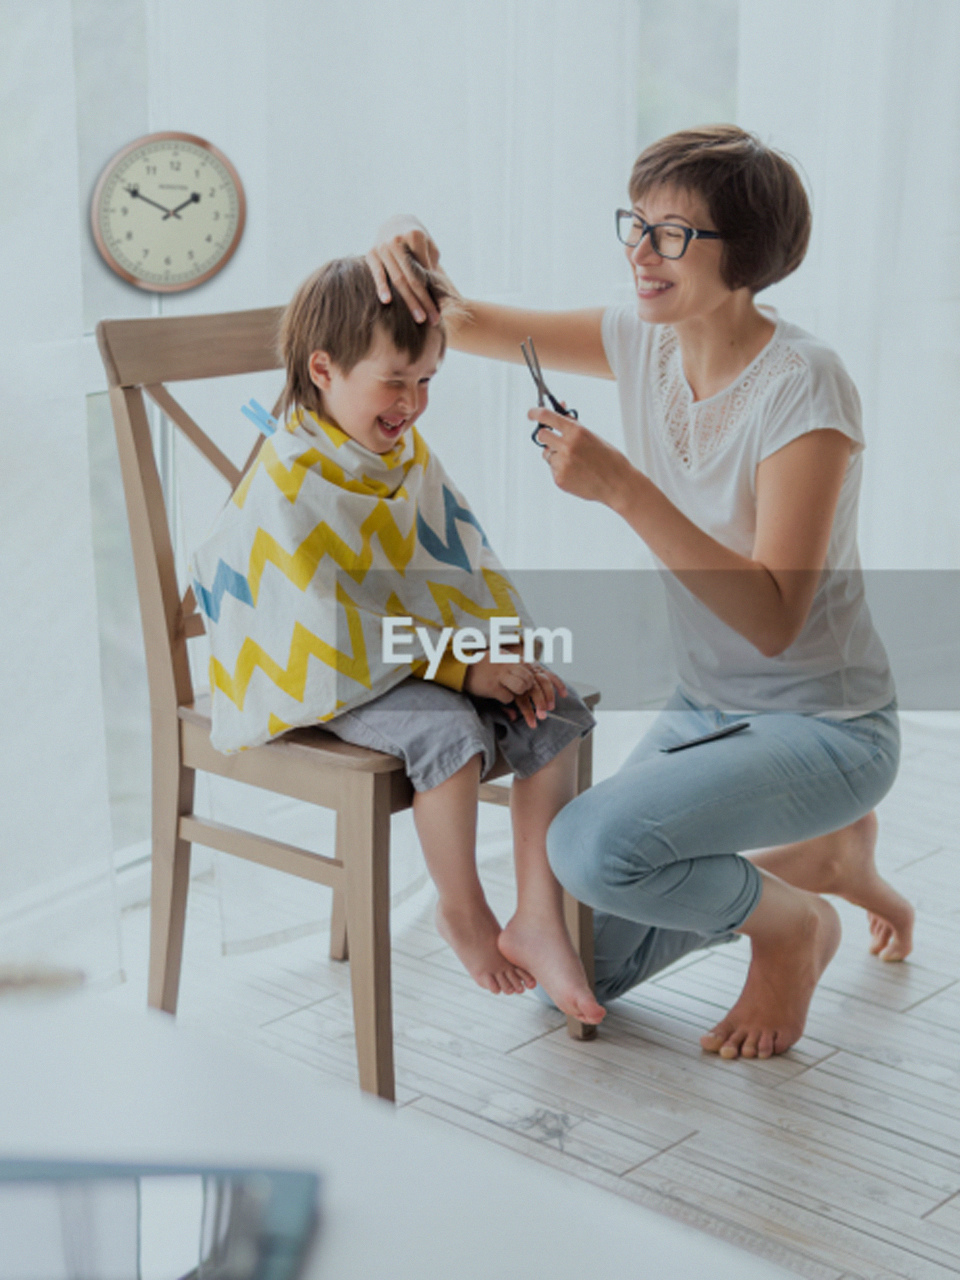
1:49
